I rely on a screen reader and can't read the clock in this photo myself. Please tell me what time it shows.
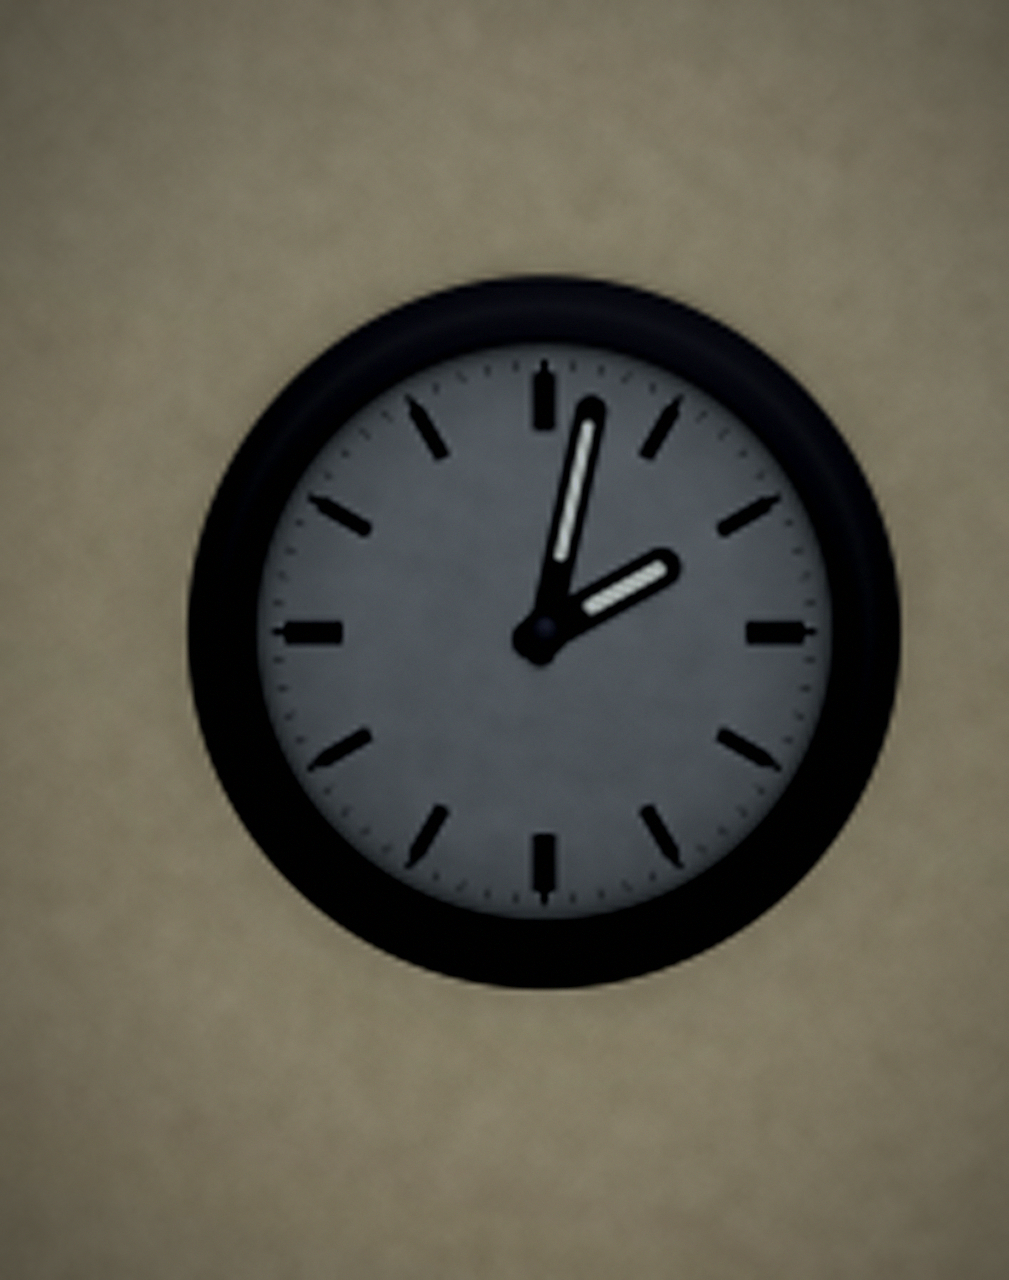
2:02
